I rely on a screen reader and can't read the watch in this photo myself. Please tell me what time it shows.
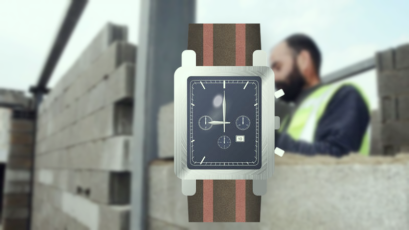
9:00
